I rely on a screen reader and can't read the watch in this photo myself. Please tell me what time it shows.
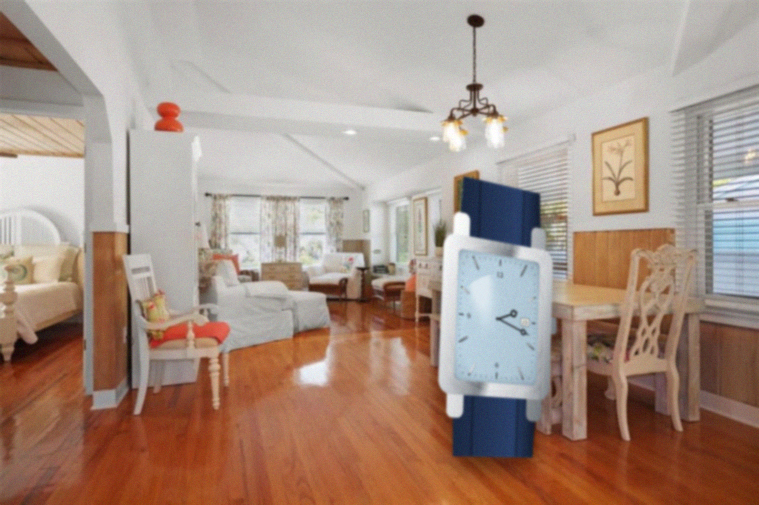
2:18
